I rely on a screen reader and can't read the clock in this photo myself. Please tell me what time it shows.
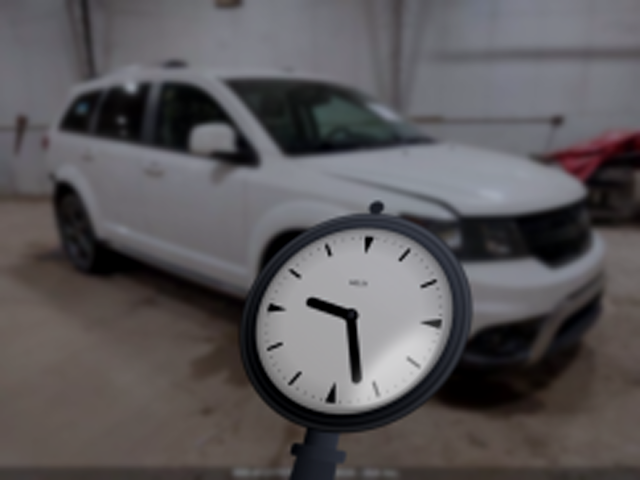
9:27
